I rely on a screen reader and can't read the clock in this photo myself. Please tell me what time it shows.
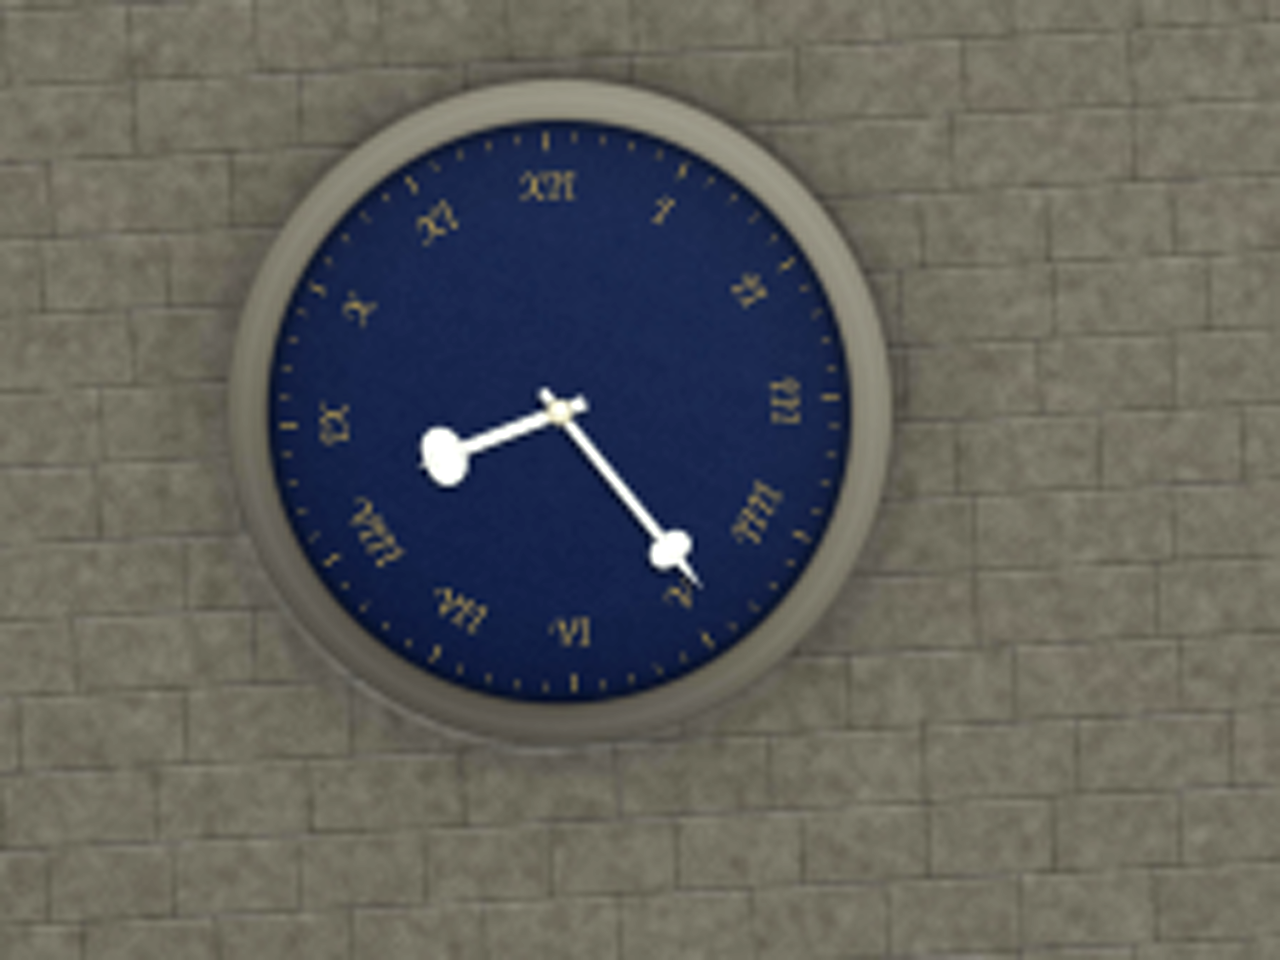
8:24
